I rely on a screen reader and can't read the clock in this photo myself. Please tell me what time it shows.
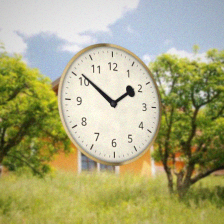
1:51
